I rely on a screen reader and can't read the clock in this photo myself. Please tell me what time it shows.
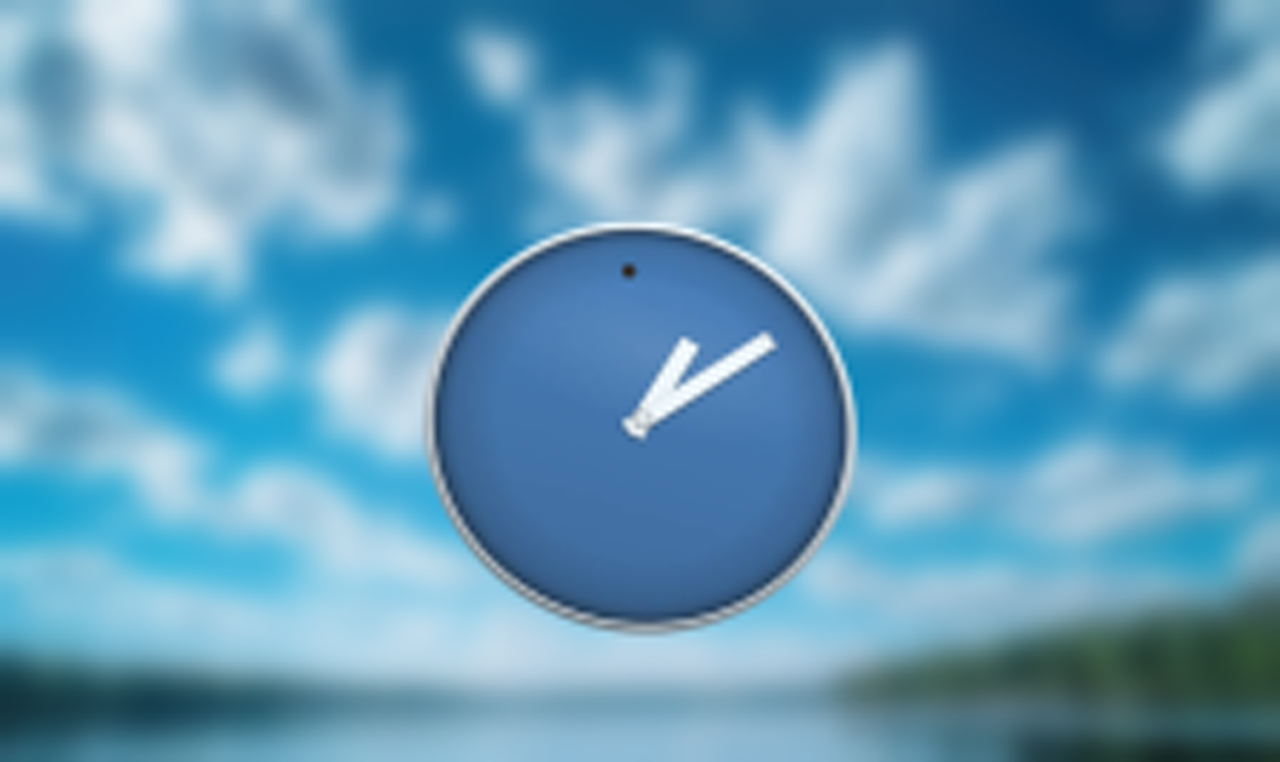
1:10
